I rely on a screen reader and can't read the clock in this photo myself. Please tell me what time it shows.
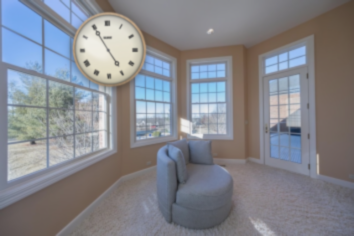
4:55
